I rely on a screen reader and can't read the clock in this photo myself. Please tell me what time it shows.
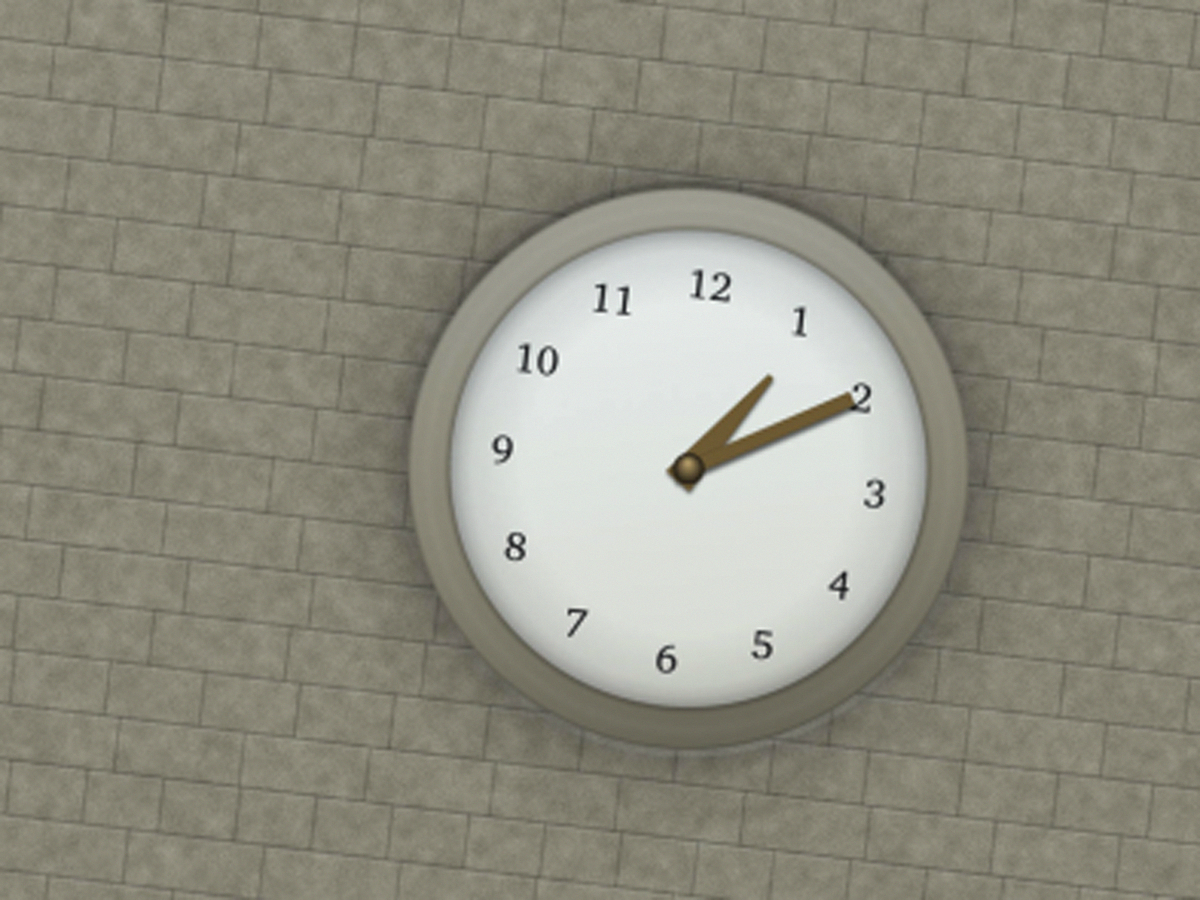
1:10
